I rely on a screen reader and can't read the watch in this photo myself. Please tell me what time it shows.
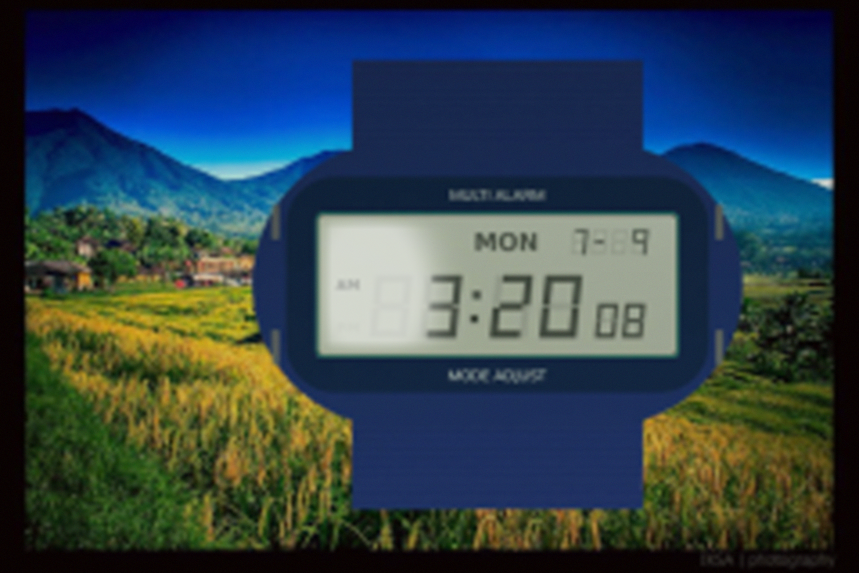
3:20:08
